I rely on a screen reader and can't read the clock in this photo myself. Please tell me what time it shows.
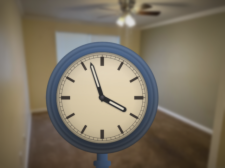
3:57
